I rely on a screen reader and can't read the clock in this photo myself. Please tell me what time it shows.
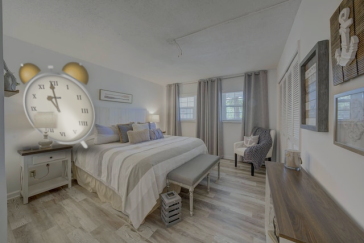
10:59
